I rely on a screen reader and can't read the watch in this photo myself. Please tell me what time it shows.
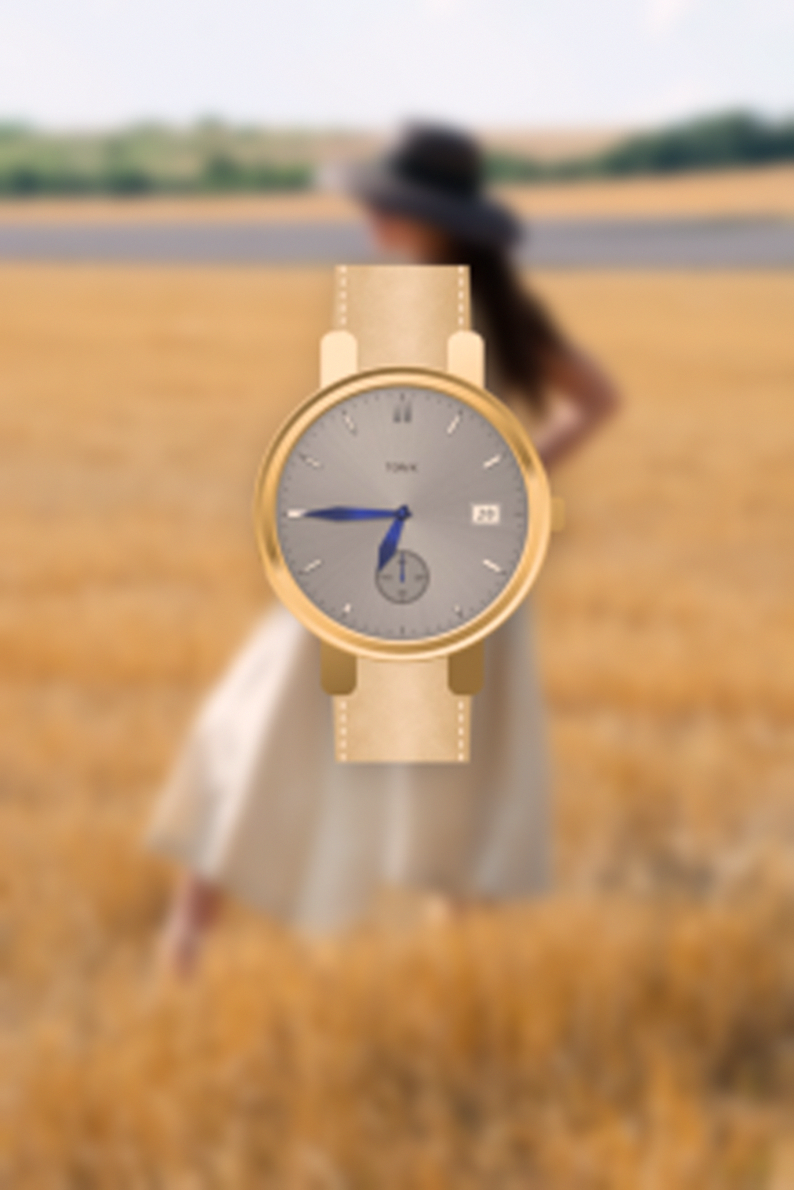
6:45
